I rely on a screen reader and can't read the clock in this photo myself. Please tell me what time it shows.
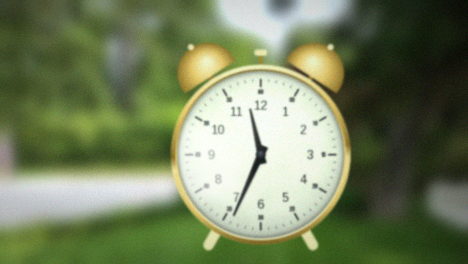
11:34
